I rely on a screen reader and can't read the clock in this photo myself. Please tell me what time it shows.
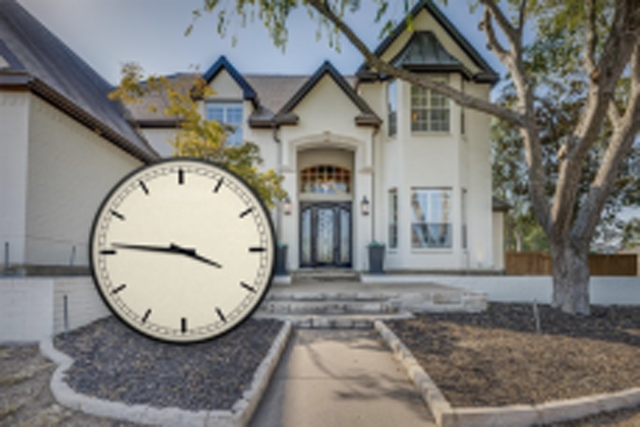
3:46
